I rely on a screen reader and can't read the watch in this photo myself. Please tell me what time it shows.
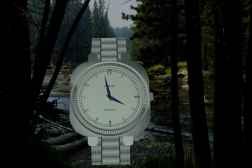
3:58
